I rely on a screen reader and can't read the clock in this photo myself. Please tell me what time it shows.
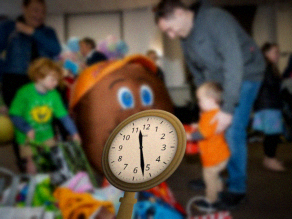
11:27
